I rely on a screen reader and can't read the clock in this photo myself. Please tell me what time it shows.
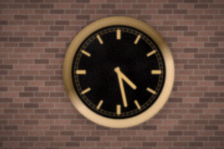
4:28
